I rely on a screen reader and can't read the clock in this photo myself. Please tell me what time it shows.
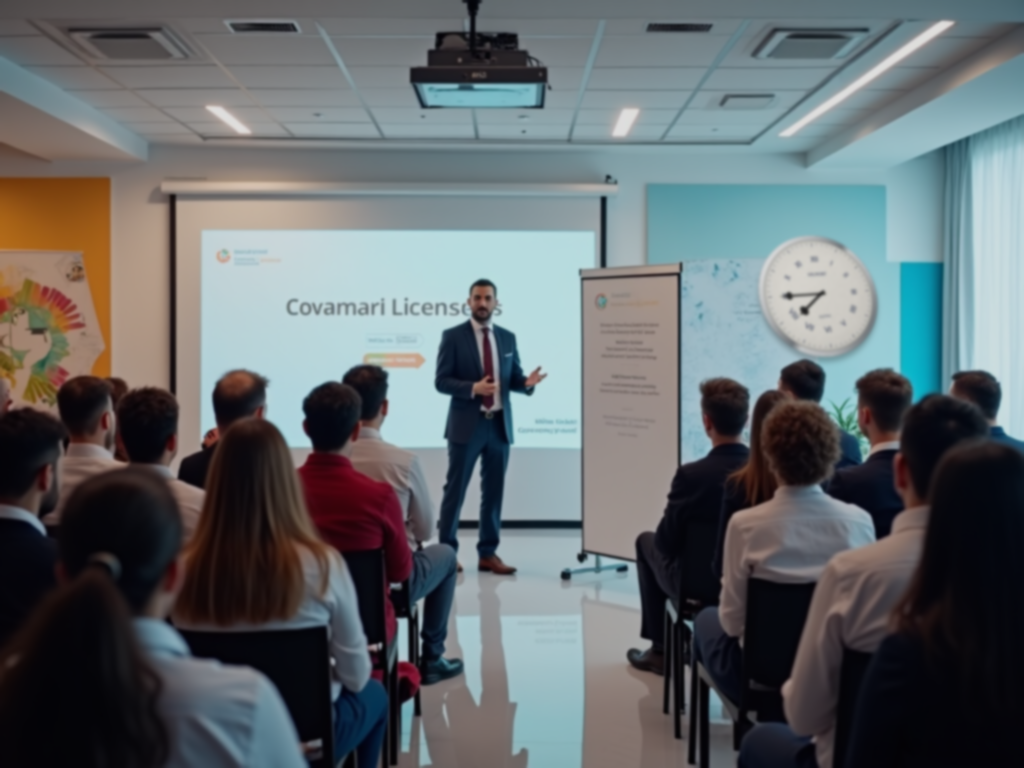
7:45
